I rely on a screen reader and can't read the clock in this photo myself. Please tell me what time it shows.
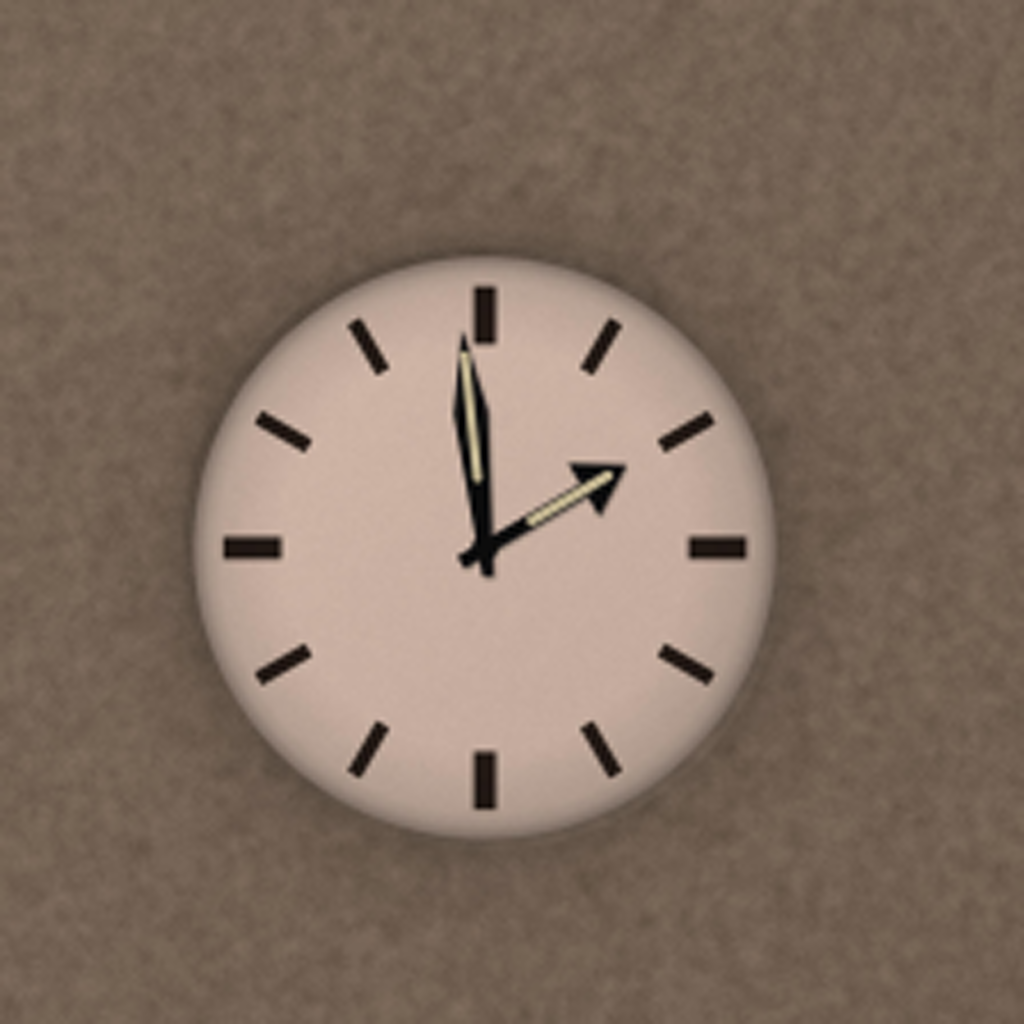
1:59
